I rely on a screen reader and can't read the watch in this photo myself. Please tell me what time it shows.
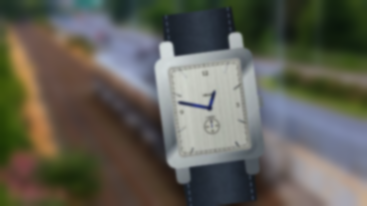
12:48
